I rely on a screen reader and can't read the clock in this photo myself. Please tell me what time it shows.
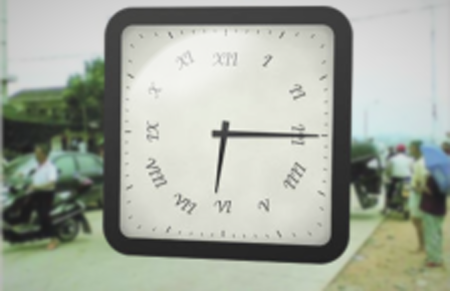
6:15
